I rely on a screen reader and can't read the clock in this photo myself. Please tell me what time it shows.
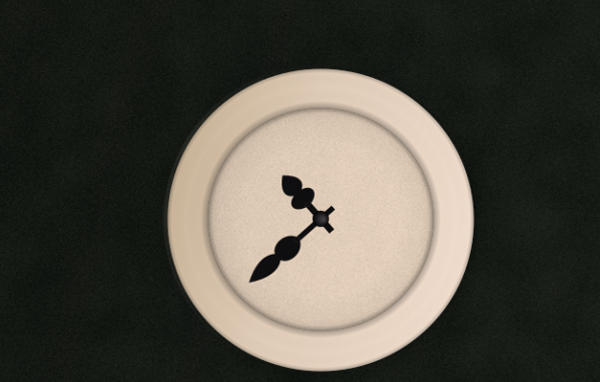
10:38
